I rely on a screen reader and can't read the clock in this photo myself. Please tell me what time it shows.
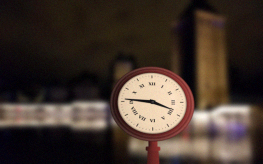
3:46
